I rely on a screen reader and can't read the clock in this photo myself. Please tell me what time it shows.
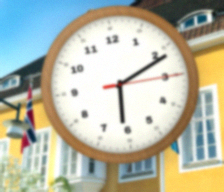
6:11:15
